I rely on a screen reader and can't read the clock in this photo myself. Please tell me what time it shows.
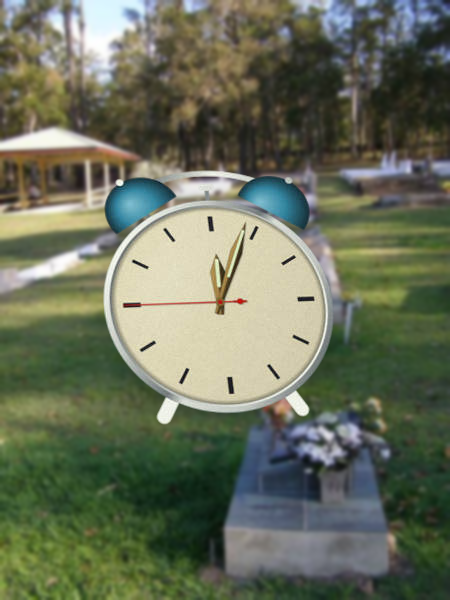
12:03:45
